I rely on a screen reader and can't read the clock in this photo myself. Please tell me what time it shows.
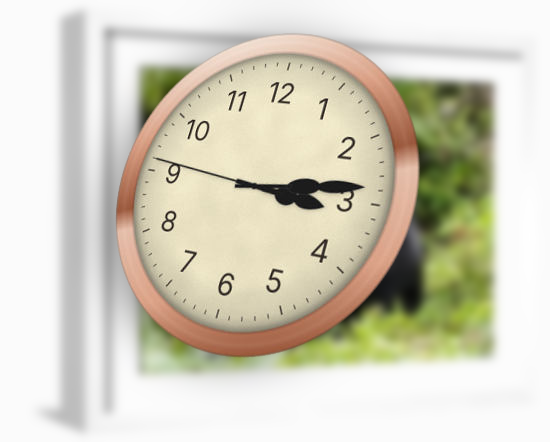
3:13:46
